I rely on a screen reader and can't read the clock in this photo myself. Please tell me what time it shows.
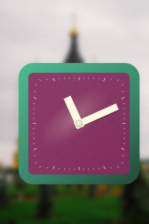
11:11
